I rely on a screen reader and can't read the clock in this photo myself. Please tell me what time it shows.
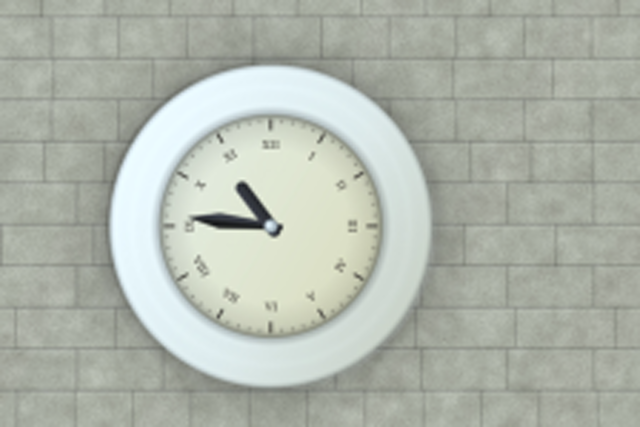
10:46
